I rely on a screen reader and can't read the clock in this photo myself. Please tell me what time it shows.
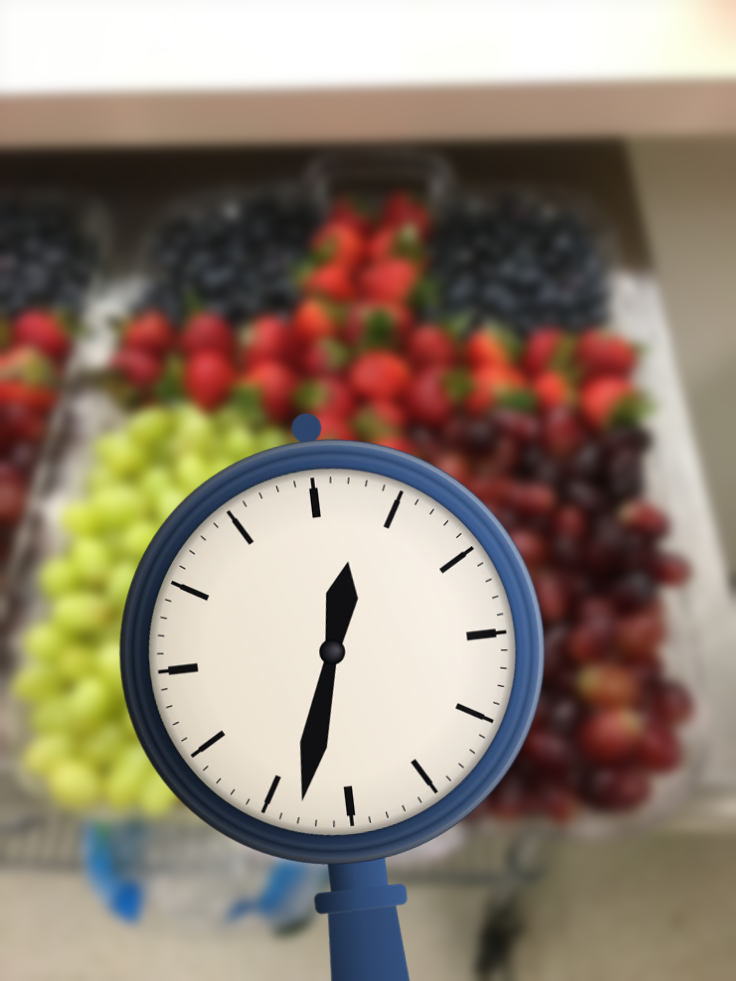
12:33
